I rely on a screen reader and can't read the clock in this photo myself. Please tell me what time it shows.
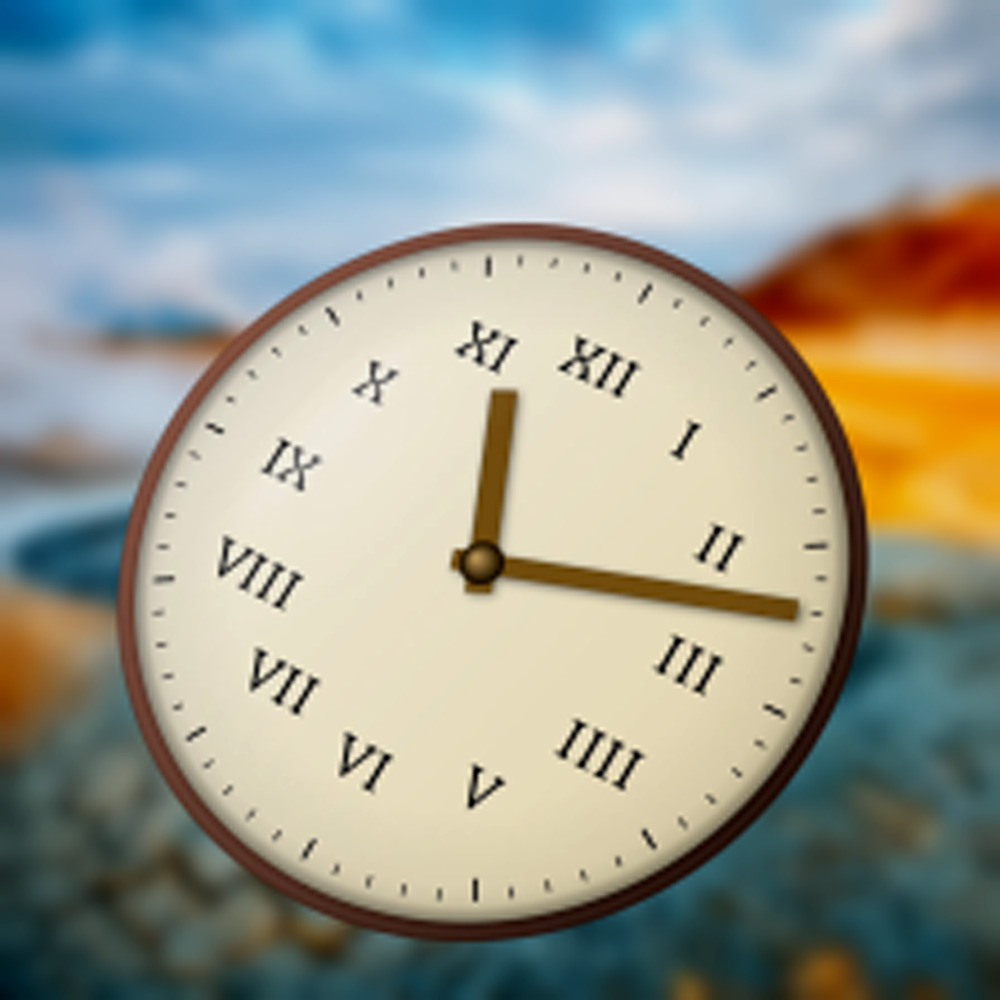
11:12
